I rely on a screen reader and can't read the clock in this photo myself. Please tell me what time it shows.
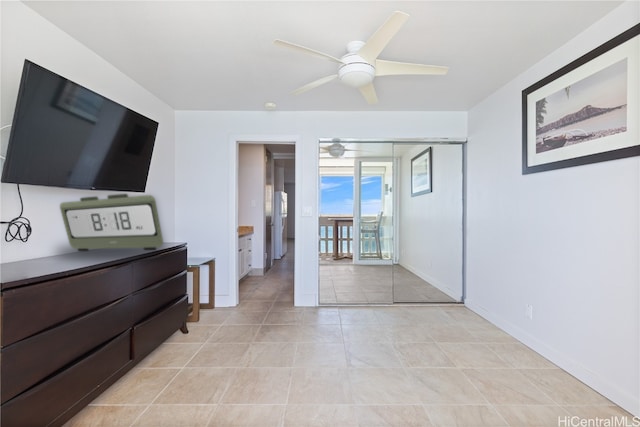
8:18
